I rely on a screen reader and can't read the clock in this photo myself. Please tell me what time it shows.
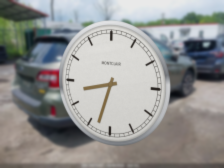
8:33
